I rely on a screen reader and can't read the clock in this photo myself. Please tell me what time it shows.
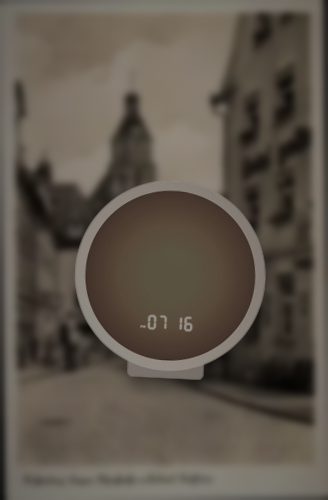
7:16
